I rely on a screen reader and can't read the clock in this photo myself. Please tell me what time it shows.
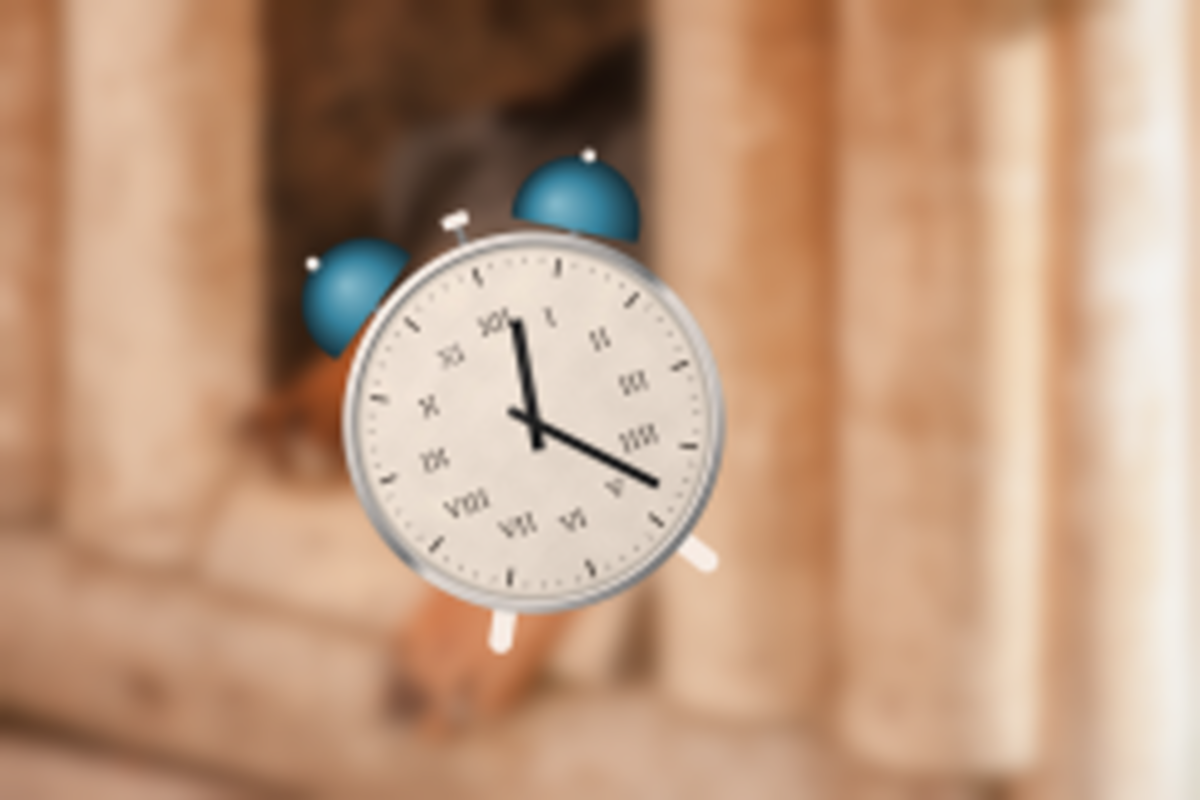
12:23
